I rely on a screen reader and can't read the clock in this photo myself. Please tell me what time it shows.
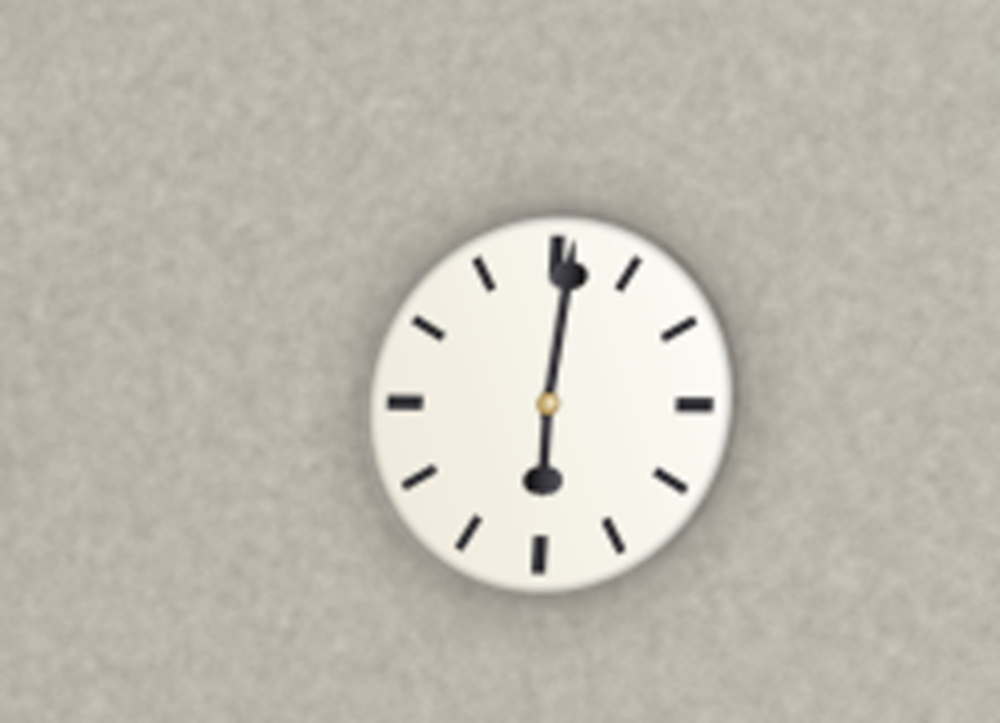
6:01
